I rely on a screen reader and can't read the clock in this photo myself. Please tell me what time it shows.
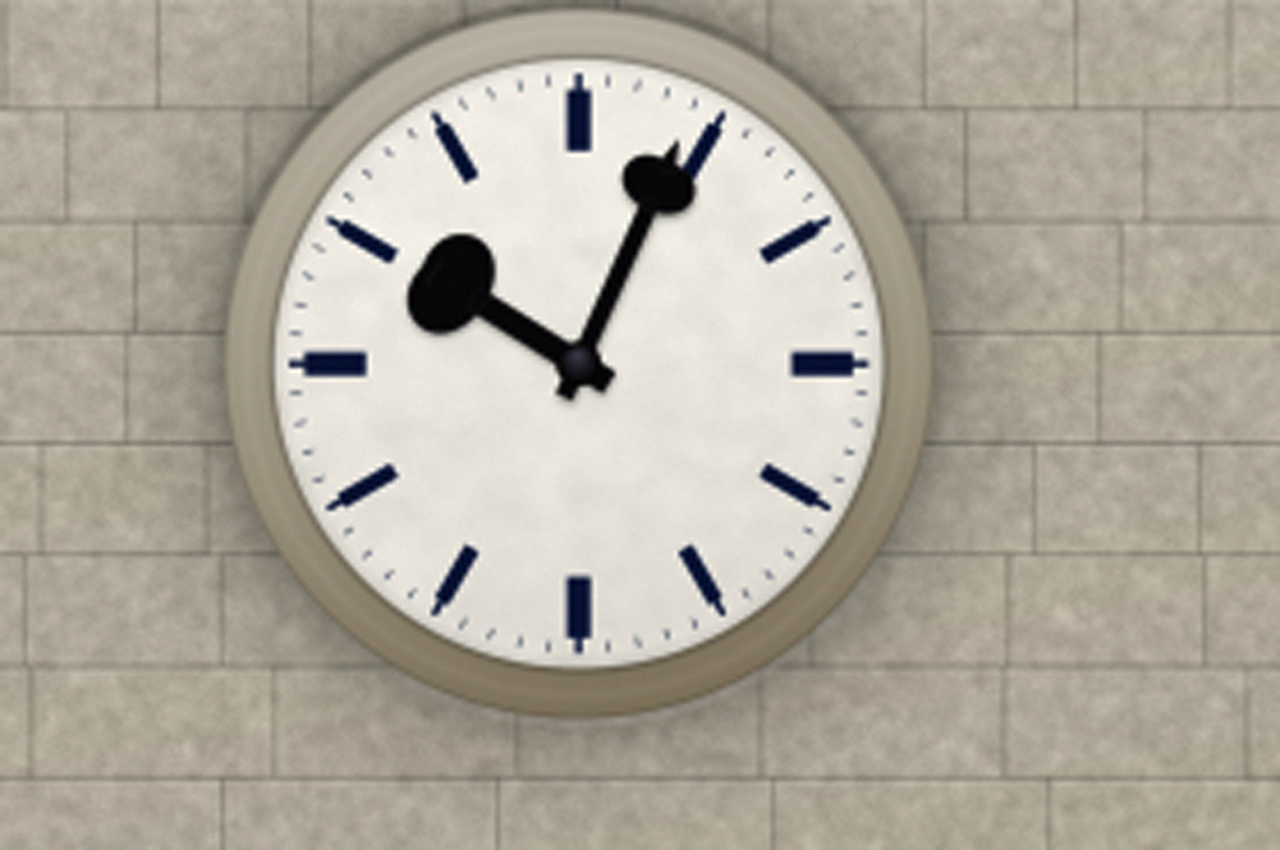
10:04
